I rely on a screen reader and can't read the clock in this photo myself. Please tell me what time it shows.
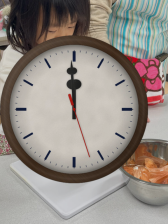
11:59:27
